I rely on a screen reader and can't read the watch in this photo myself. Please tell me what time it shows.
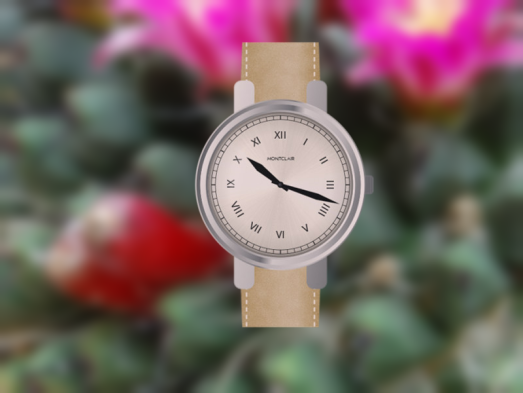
10:18
